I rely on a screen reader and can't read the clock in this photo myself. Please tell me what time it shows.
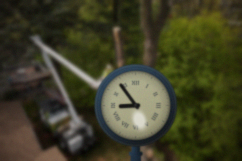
8:54
